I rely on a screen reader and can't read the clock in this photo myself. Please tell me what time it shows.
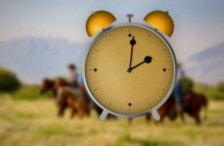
2:01
